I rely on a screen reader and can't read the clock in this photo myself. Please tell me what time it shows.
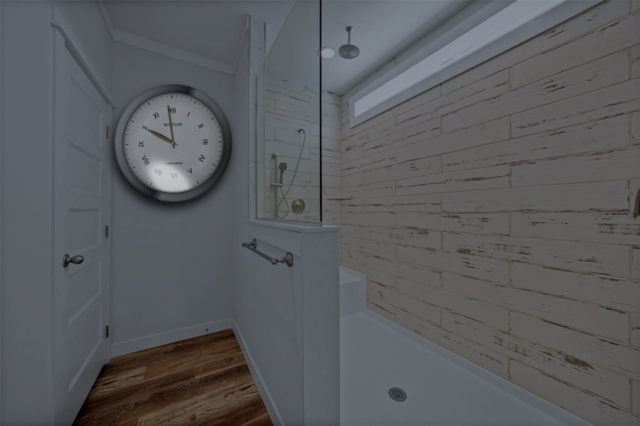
9:59
